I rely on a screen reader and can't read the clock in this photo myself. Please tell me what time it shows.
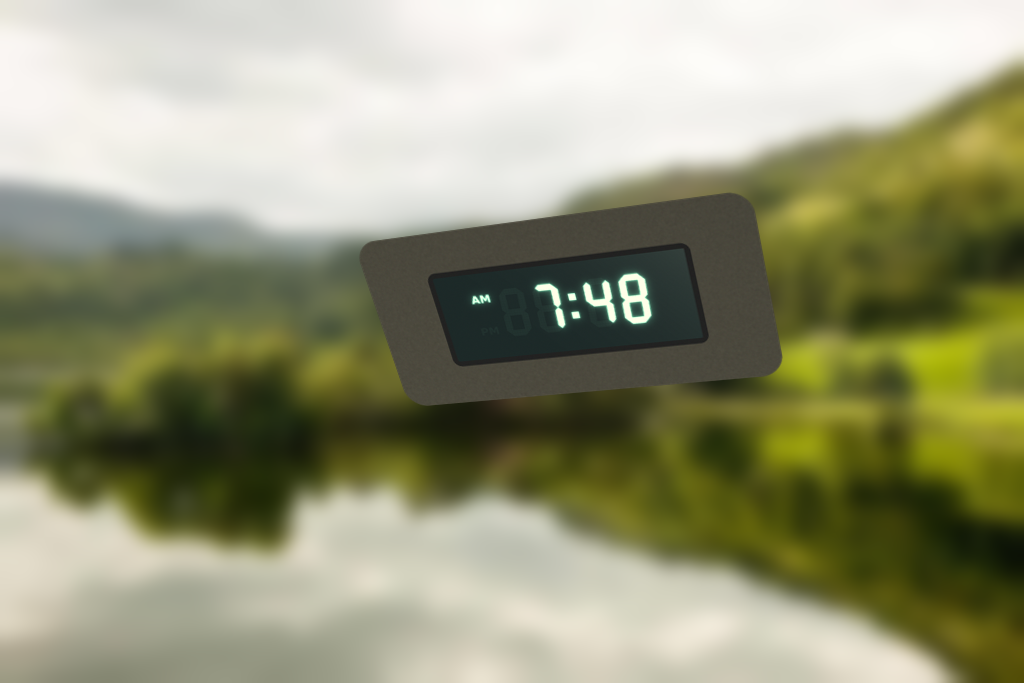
7:48
